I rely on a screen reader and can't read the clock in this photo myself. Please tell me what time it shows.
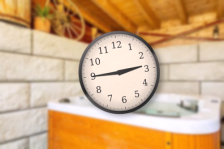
2:45
